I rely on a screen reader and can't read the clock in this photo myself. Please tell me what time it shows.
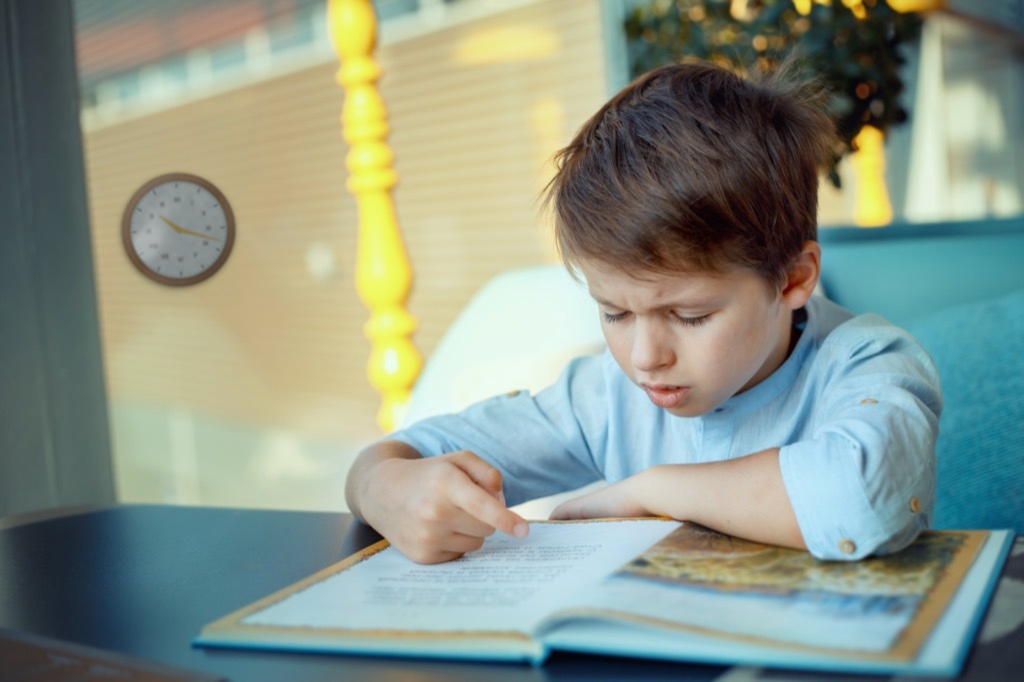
10:18
